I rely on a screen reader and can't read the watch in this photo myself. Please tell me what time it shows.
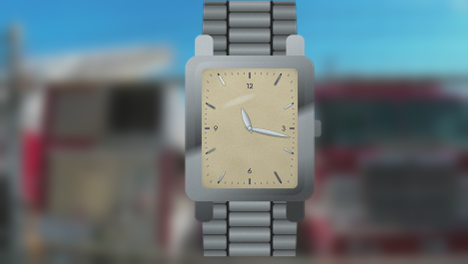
11:17
